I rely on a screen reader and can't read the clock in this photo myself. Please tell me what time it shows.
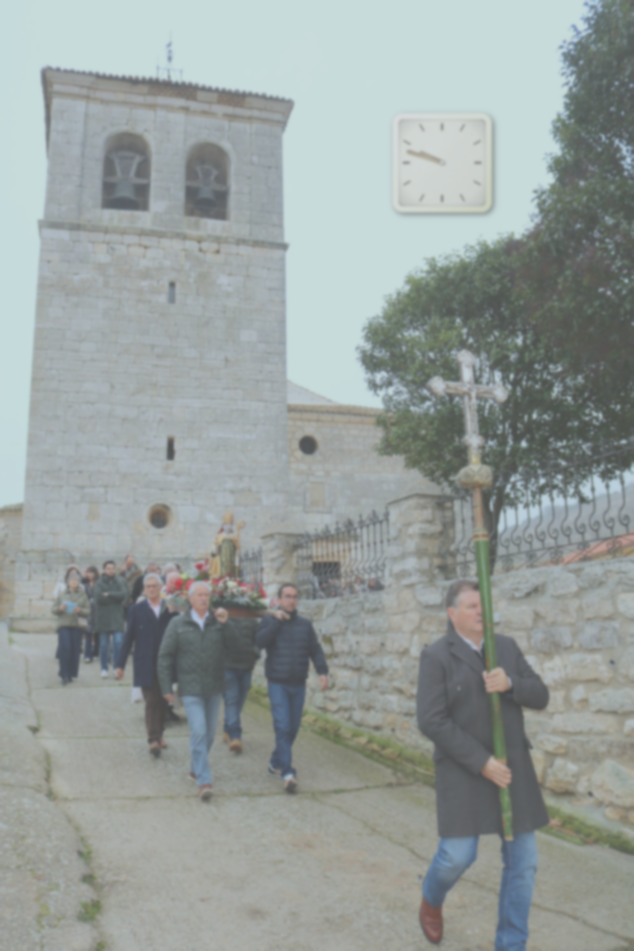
9:48
